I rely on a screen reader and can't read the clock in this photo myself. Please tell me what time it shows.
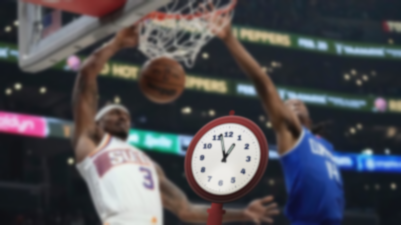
12:57
